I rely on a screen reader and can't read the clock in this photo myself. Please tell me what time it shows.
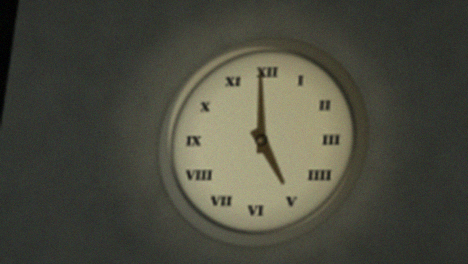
4:59
